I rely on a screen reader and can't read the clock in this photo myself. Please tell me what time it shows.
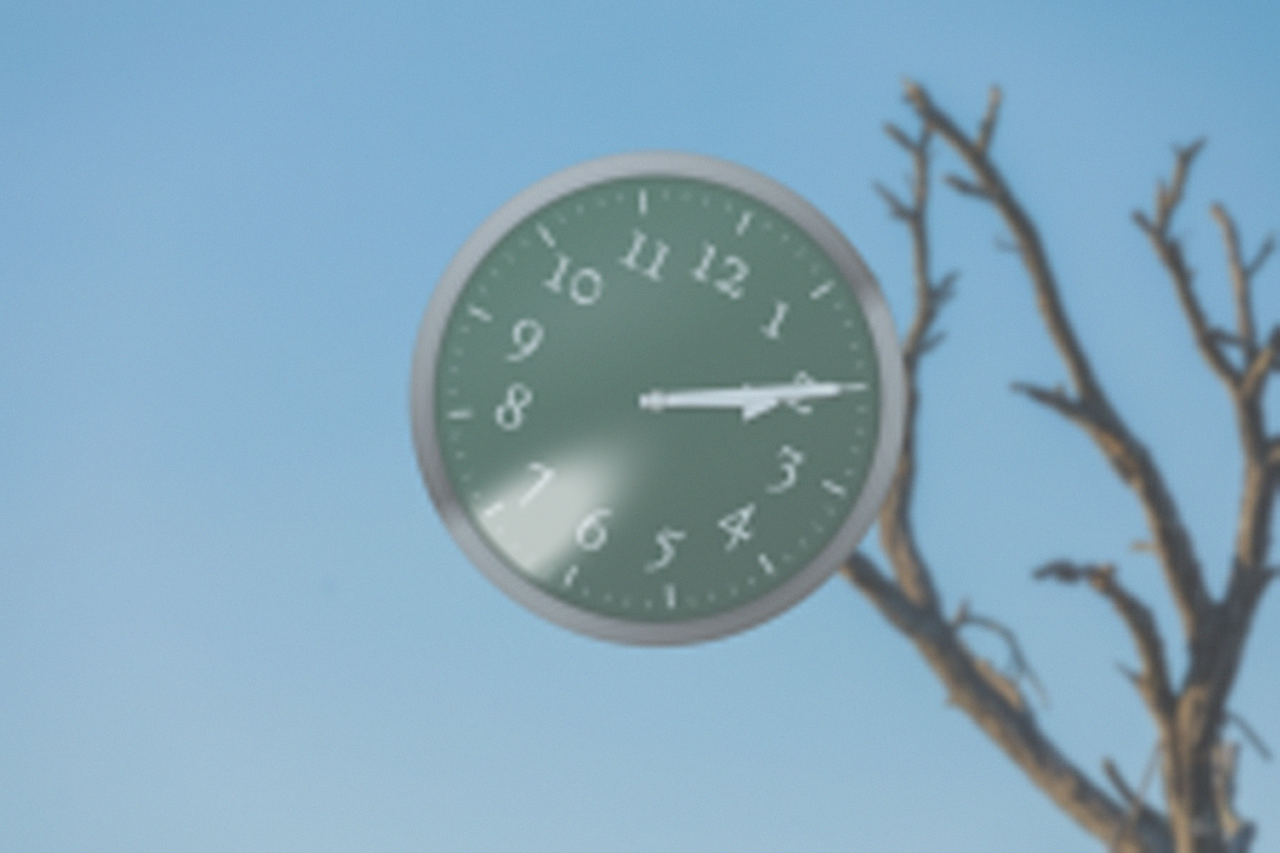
2:10
